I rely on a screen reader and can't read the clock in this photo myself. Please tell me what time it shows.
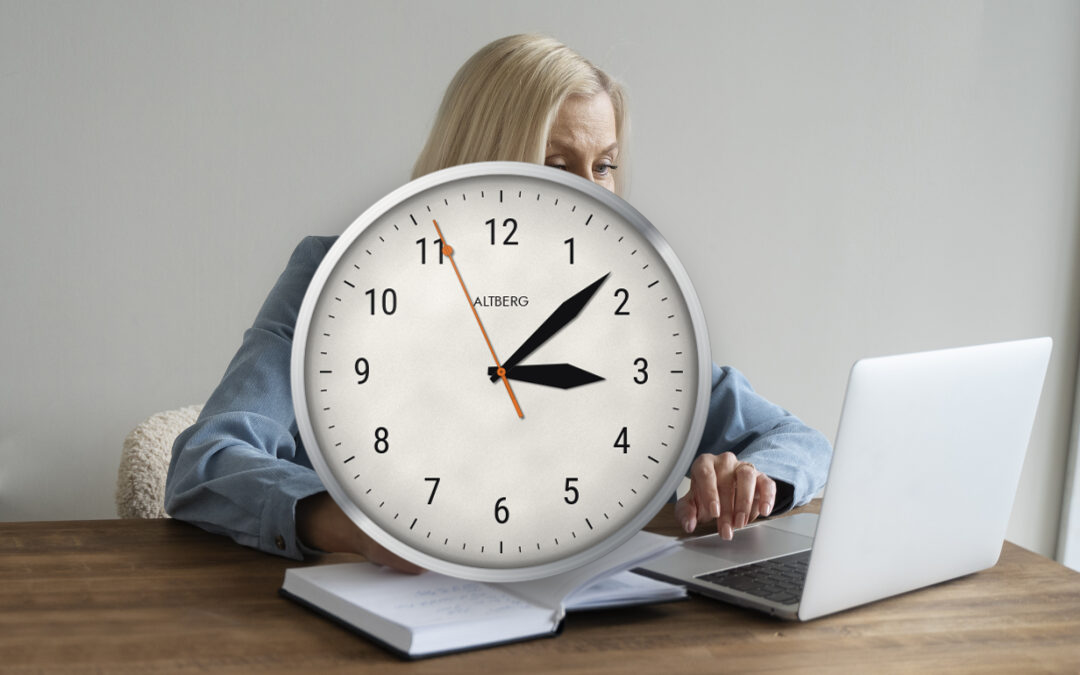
3:07:56
